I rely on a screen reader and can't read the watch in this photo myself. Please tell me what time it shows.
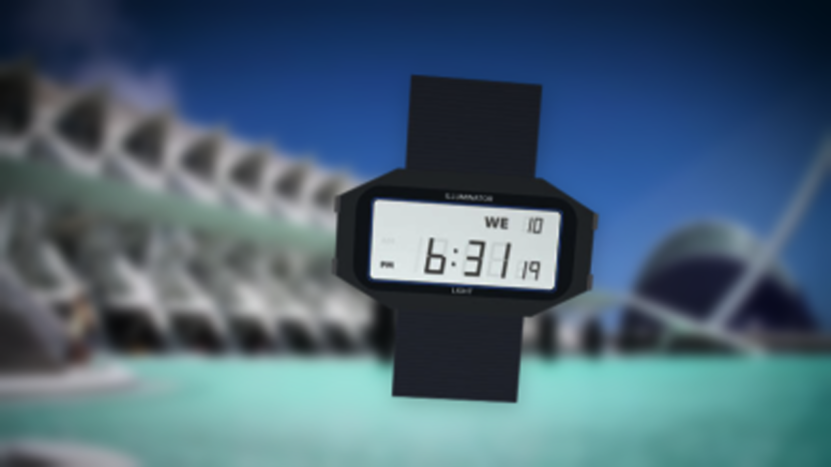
6:31:19
